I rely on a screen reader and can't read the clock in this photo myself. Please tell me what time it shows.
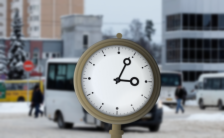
3:04
